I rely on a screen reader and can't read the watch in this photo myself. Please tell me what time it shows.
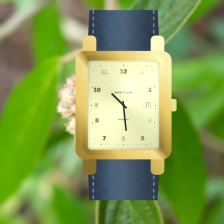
10:29
